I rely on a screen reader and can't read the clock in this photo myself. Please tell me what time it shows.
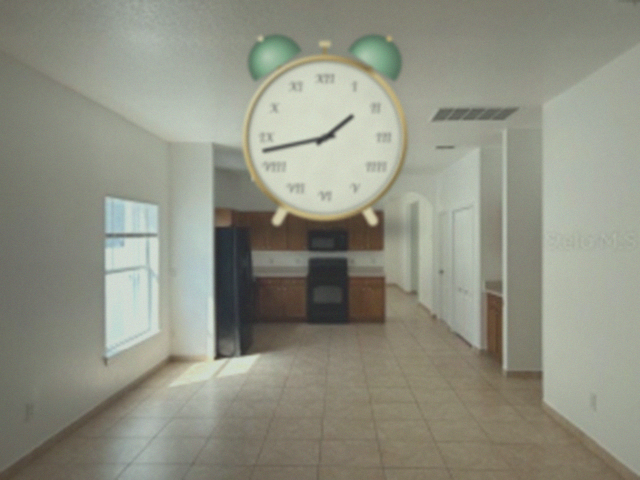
1:43
